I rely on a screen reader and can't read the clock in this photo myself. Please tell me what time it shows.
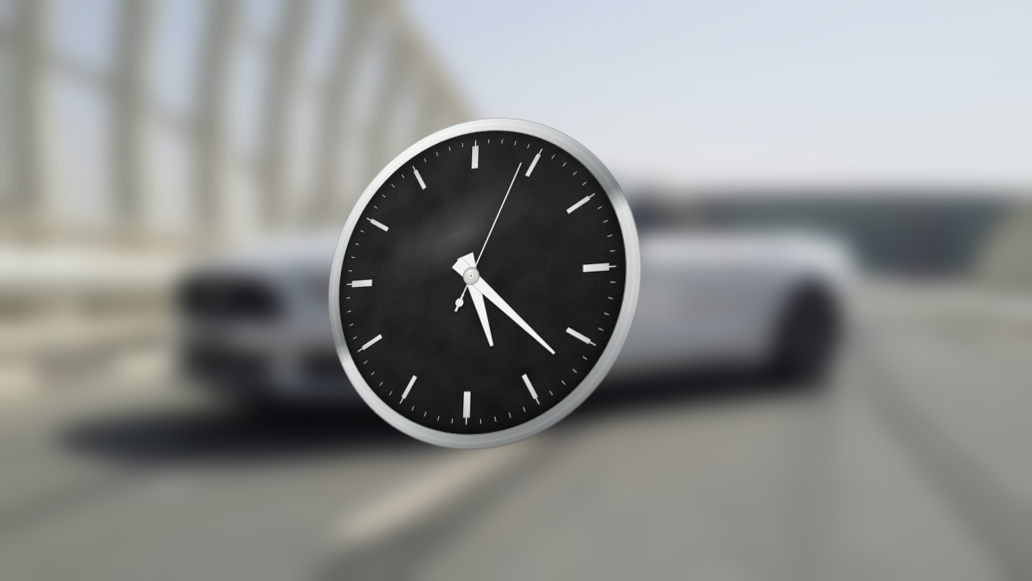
5:22:04
